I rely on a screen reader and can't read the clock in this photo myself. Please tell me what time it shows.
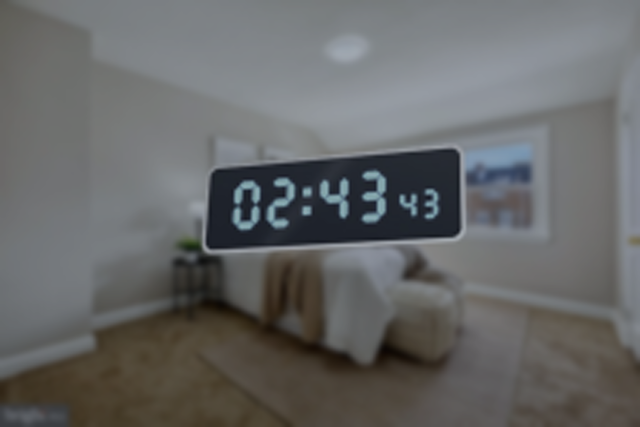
2:43:43
